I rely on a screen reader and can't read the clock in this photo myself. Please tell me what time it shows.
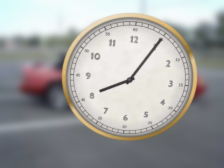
8:05
